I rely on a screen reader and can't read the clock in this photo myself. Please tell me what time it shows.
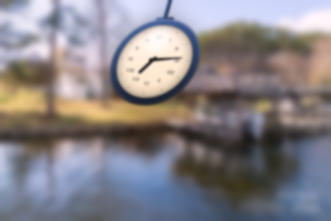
7:14
